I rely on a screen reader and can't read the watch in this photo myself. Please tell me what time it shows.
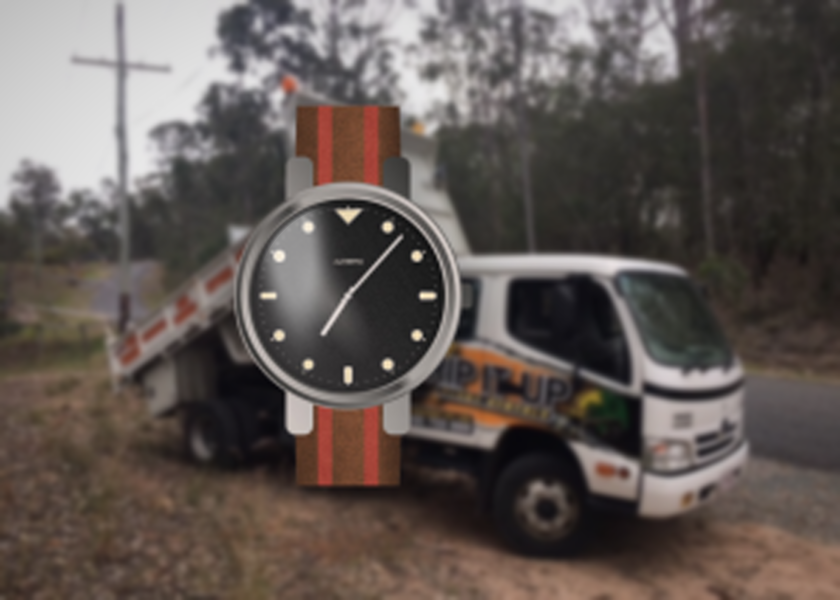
7:07
